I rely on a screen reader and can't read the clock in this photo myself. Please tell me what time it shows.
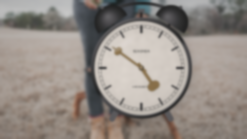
4:51
